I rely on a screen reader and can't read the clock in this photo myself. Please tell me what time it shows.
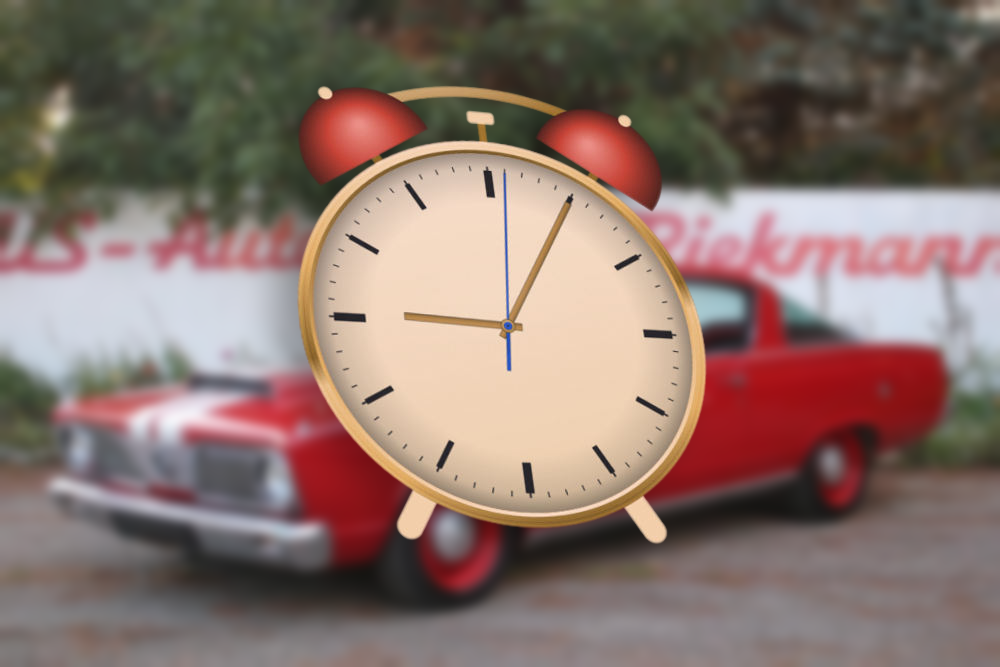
9:05:01
